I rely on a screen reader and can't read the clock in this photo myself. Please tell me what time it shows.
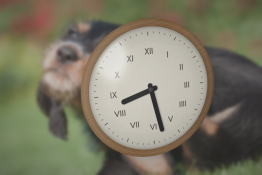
8:28
